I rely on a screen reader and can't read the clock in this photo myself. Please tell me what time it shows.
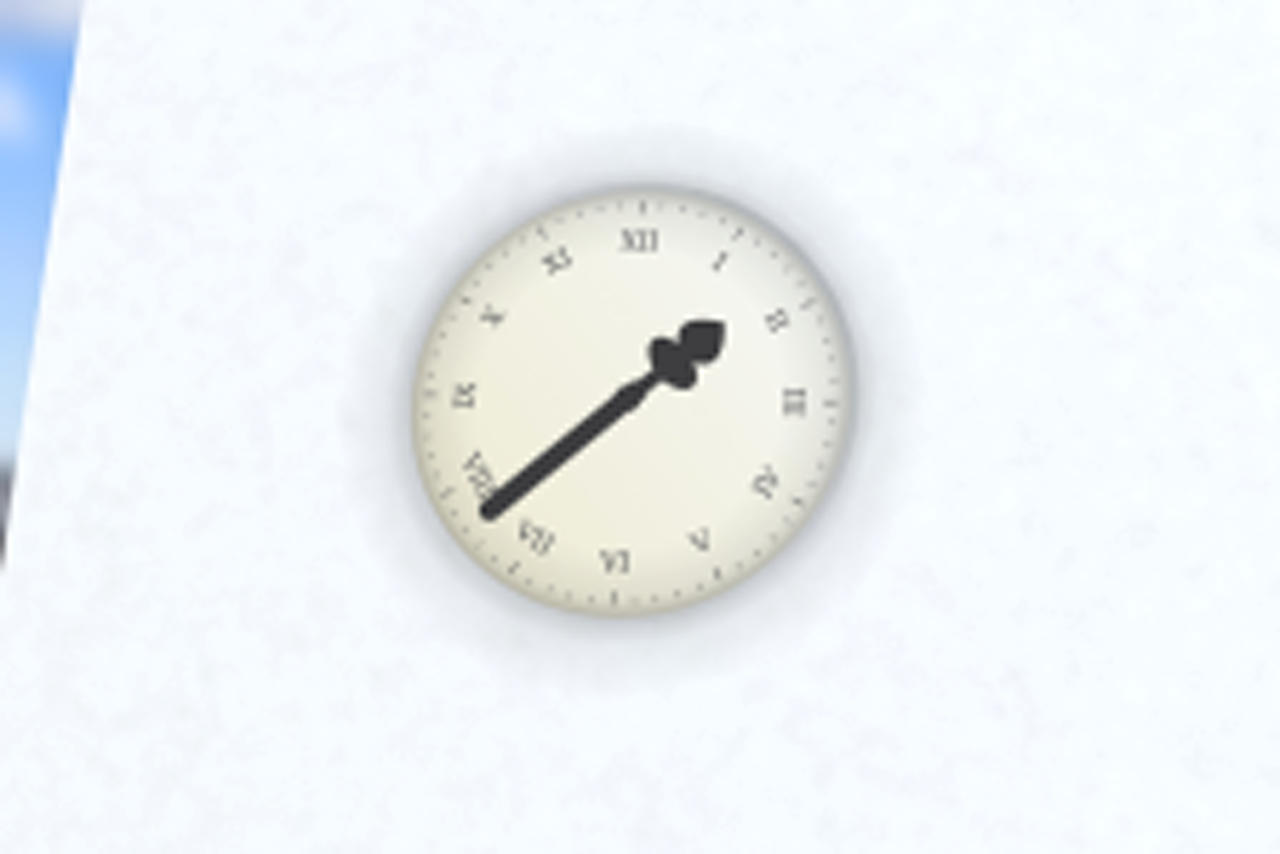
1:38
